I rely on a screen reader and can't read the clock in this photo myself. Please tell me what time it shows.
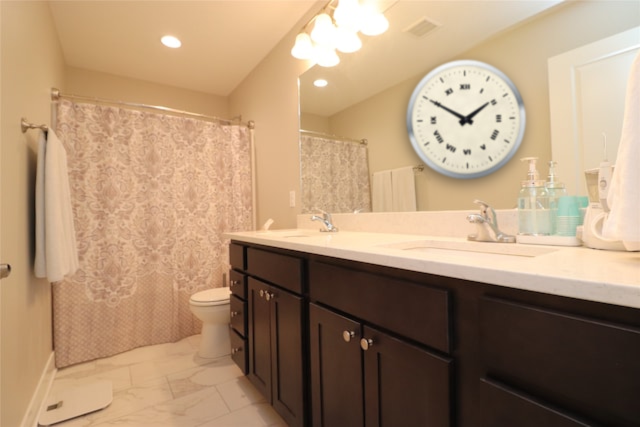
1:50
